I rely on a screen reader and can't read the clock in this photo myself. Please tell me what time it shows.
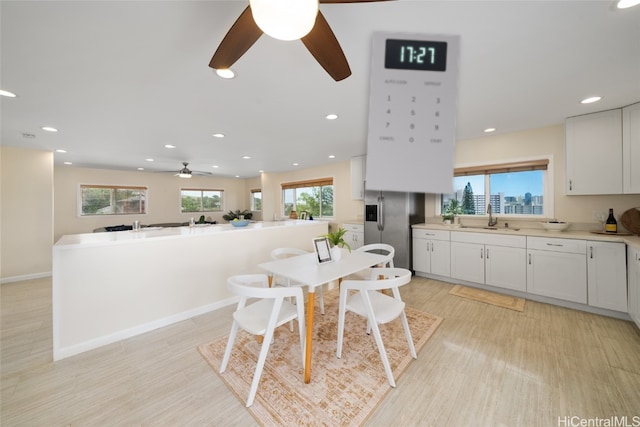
17:27
